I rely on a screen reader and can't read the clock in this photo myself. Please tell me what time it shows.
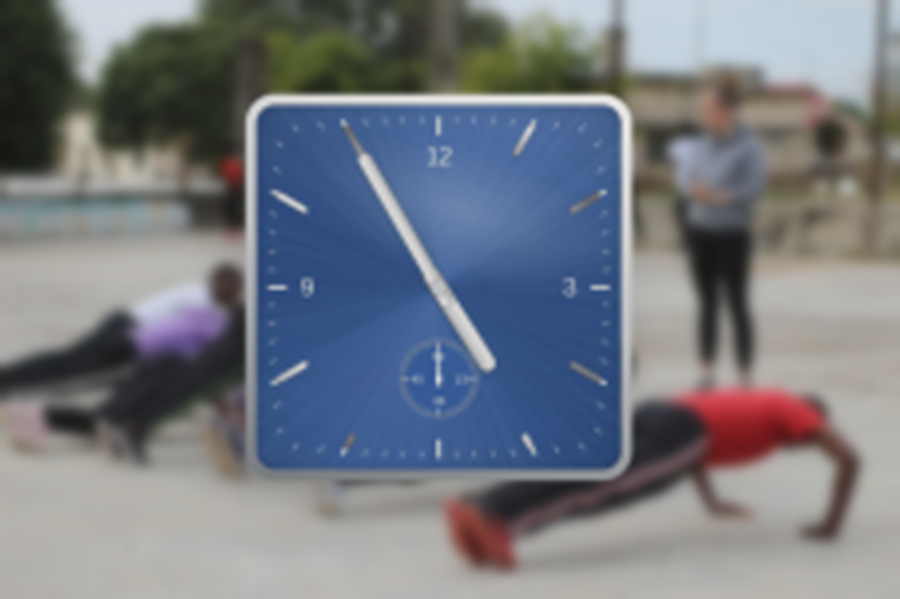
4:55
